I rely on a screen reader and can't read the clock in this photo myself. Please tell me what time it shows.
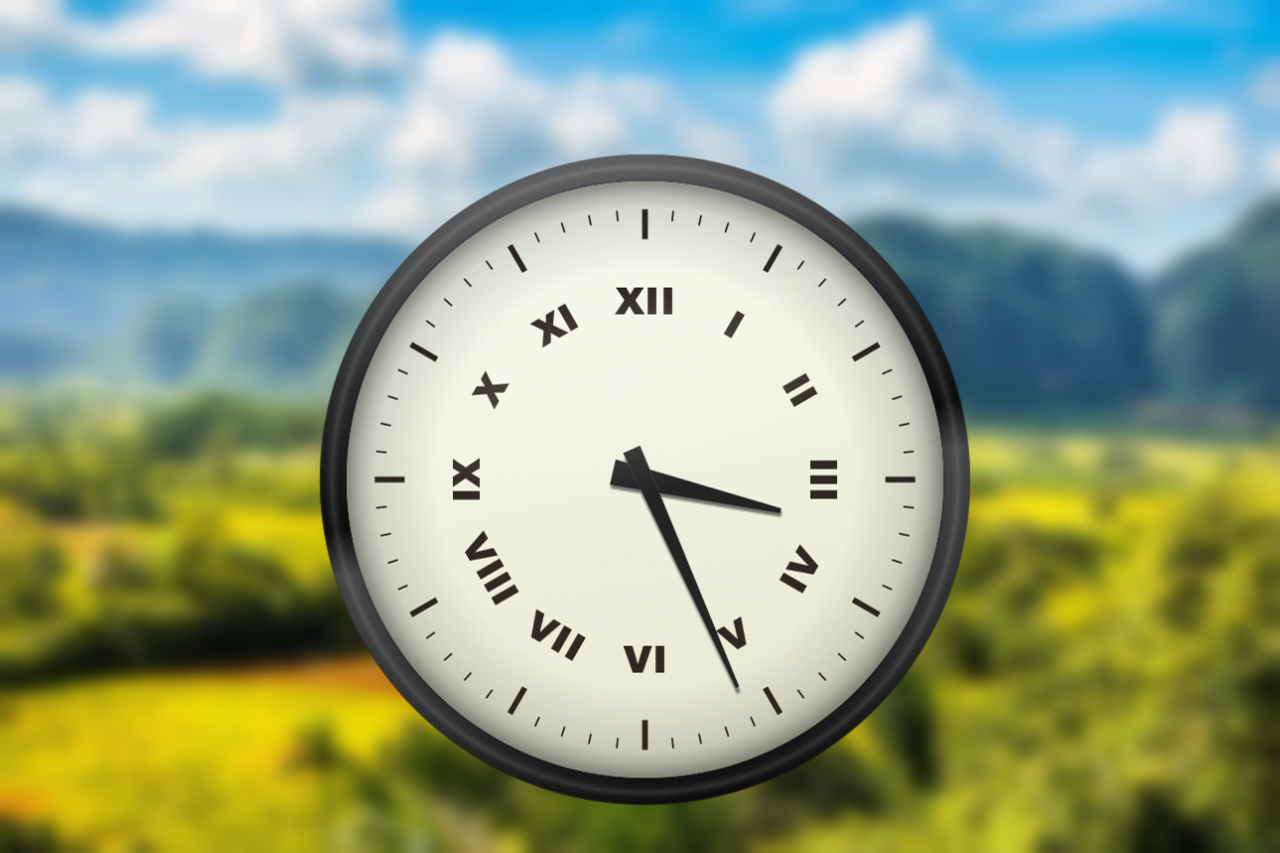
3:26
